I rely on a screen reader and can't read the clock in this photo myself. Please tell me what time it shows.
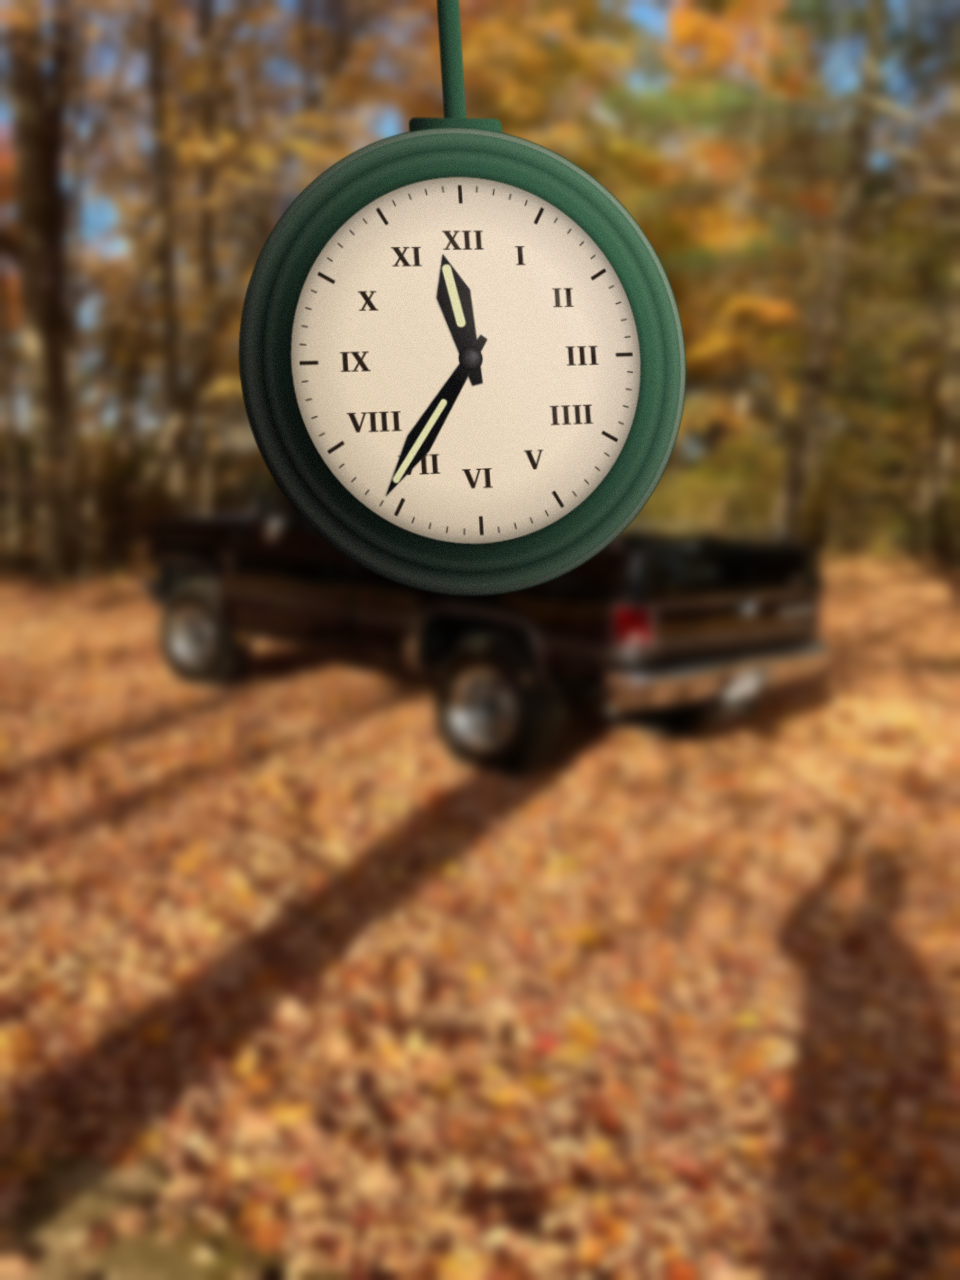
11:36
